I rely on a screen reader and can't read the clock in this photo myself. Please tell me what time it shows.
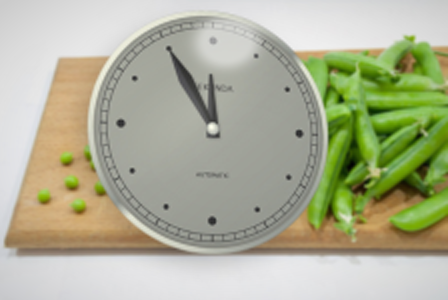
11:55
